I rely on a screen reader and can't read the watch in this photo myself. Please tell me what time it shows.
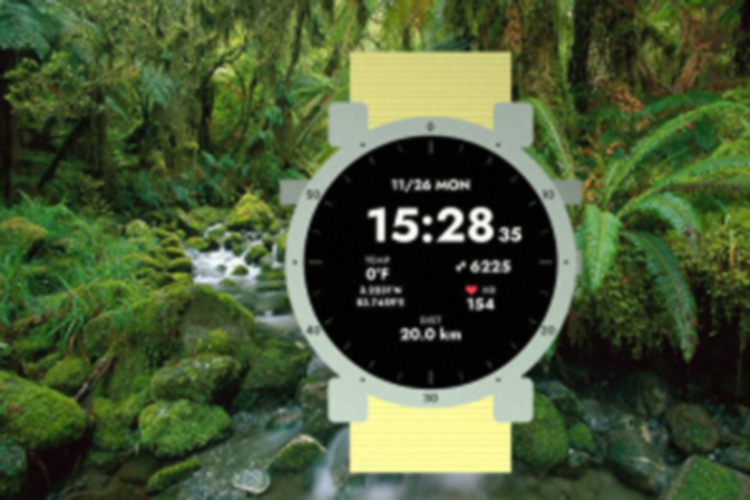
15:28
